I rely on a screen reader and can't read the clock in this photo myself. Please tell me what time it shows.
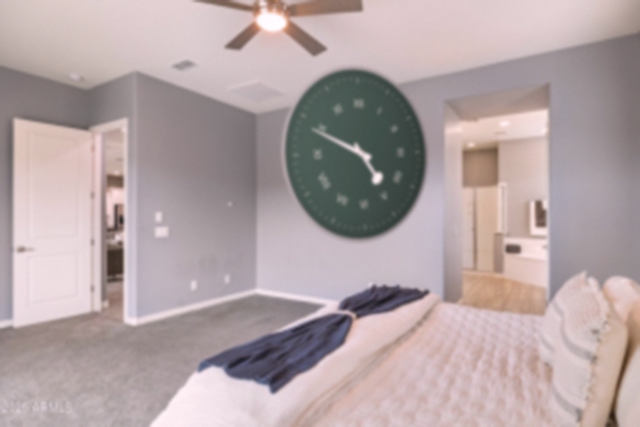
4:49
